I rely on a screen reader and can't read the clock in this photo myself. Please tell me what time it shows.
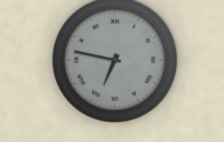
6:47
